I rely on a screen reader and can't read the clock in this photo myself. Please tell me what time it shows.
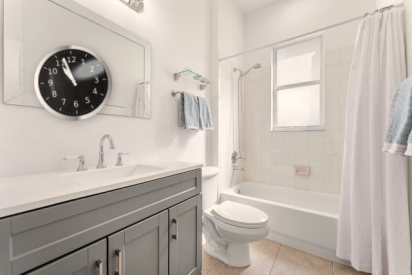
10:57
